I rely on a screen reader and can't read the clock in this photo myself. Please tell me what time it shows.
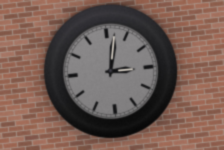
3:02
